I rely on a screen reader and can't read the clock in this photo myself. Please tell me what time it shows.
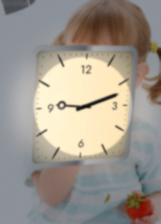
9:12
